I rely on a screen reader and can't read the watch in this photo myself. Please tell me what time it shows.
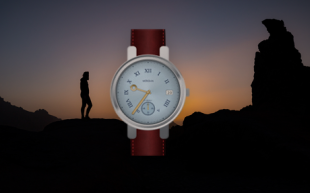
9:36
